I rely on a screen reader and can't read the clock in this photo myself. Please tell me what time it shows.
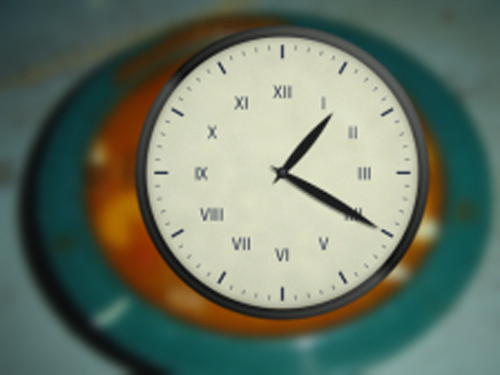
1:20
